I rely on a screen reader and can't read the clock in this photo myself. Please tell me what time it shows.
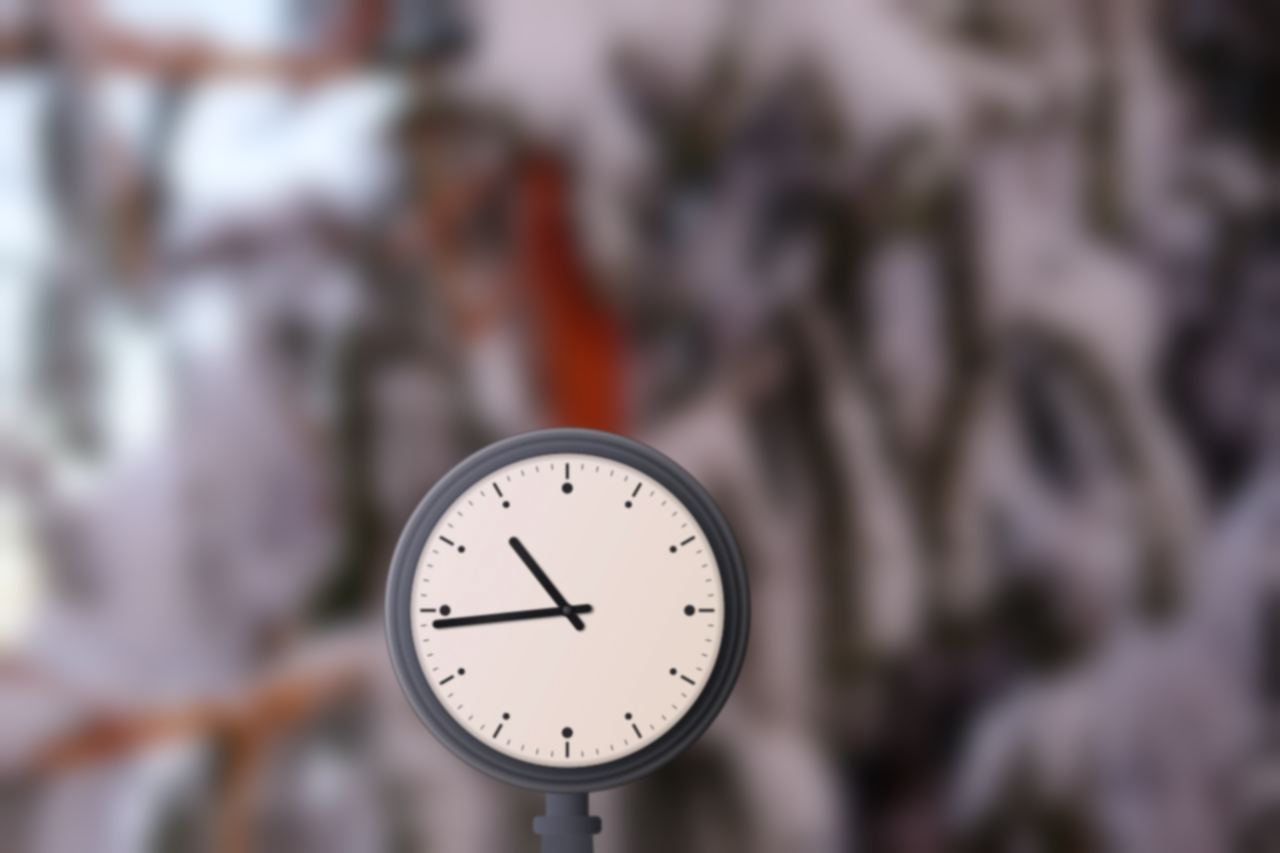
10:44
